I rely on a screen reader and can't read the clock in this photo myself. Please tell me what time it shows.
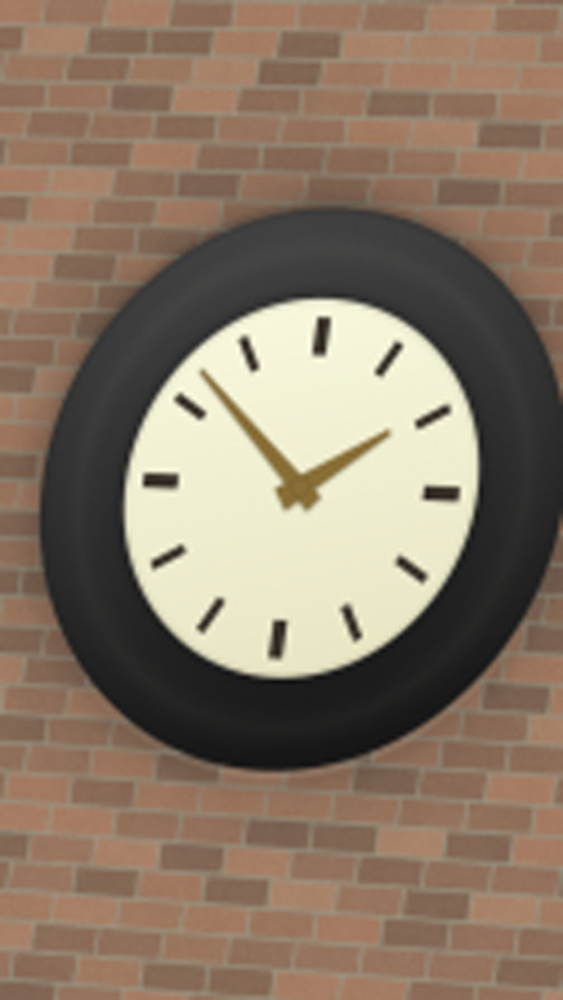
1:52
